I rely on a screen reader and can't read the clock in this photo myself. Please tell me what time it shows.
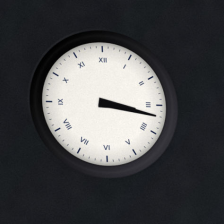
3:17
